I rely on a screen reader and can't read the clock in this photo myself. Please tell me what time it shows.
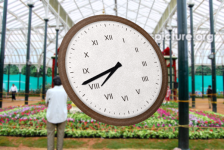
7:42
